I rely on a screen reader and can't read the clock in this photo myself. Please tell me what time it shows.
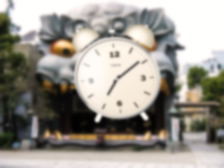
7:09
